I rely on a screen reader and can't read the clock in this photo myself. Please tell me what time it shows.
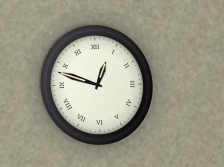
12:48
